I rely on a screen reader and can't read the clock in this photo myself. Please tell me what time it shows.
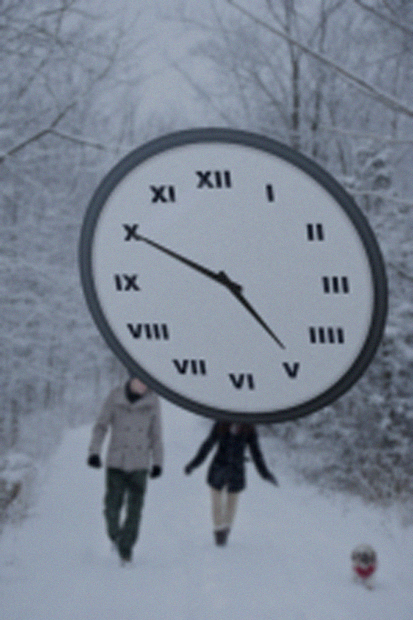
4:50
